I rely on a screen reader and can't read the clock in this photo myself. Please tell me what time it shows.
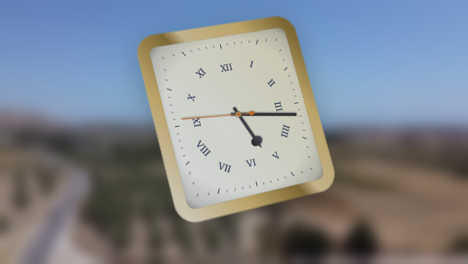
5:16:46
